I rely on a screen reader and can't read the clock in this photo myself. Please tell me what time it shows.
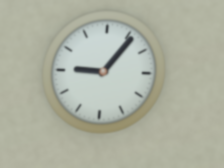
9:06
